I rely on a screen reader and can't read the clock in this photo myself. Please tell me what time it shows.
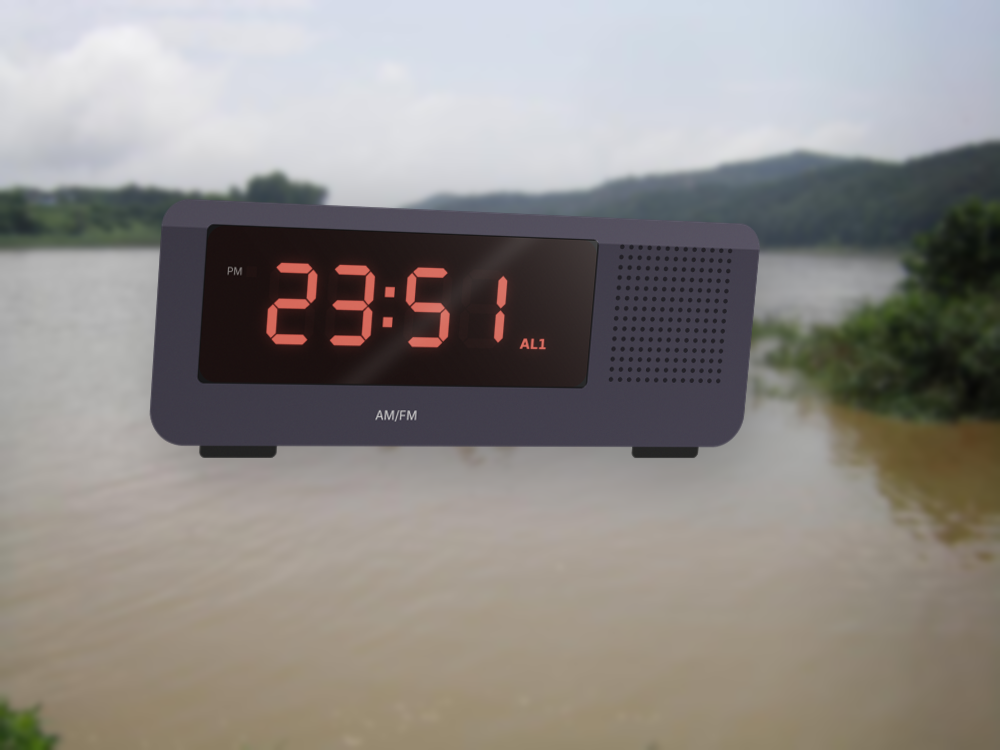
23:51
